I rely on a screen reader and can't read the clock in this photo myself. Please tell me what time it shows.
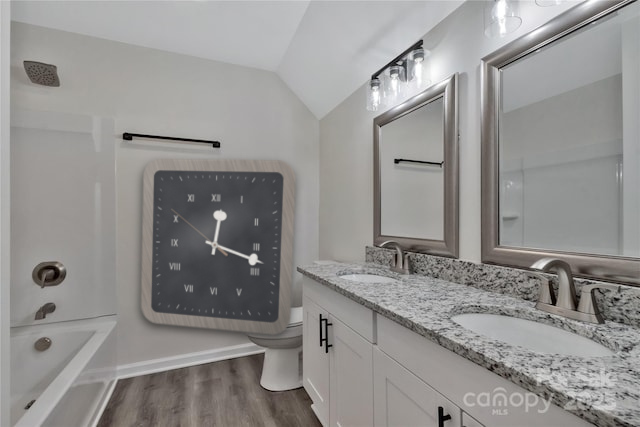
12:17:51
